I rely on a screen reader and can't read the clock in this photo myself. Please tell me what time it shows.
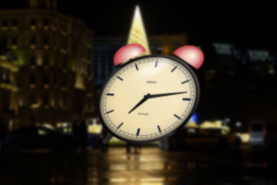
7:13
